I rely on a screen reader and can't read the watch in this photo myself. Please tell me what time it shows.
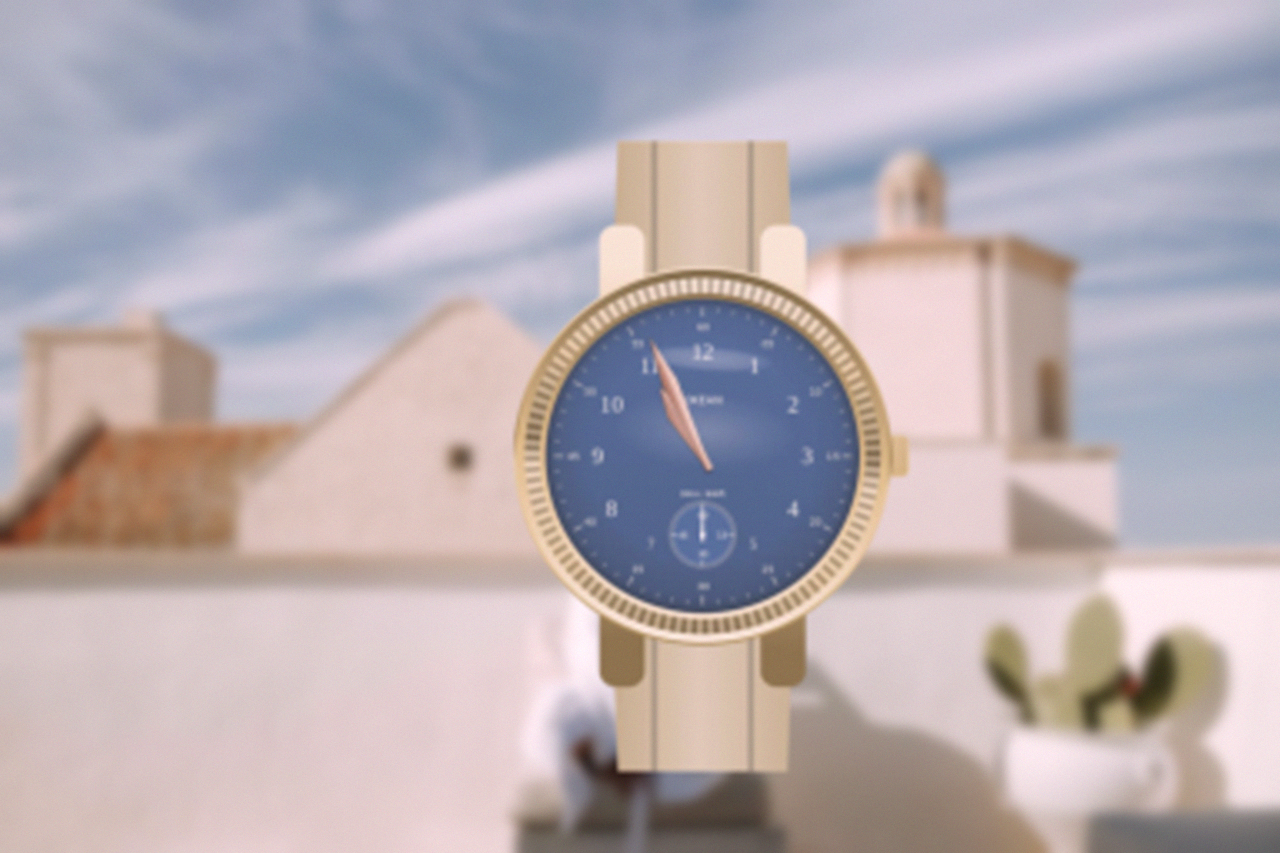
10:56
